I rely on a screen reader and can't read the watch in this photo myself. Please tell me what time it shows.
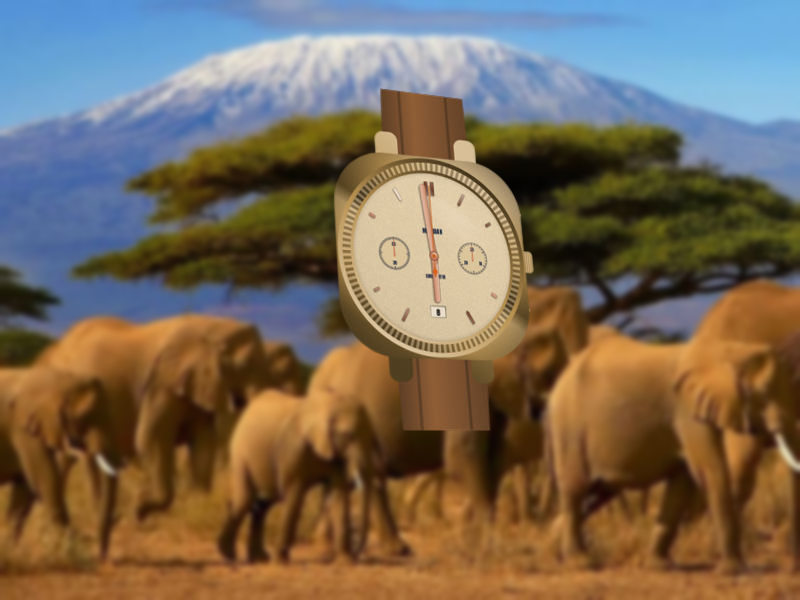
5:59
